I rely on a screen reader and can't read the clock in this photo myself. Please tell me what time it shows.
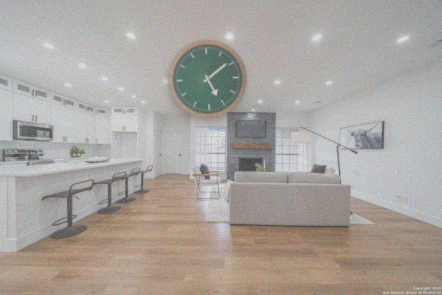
5:09
